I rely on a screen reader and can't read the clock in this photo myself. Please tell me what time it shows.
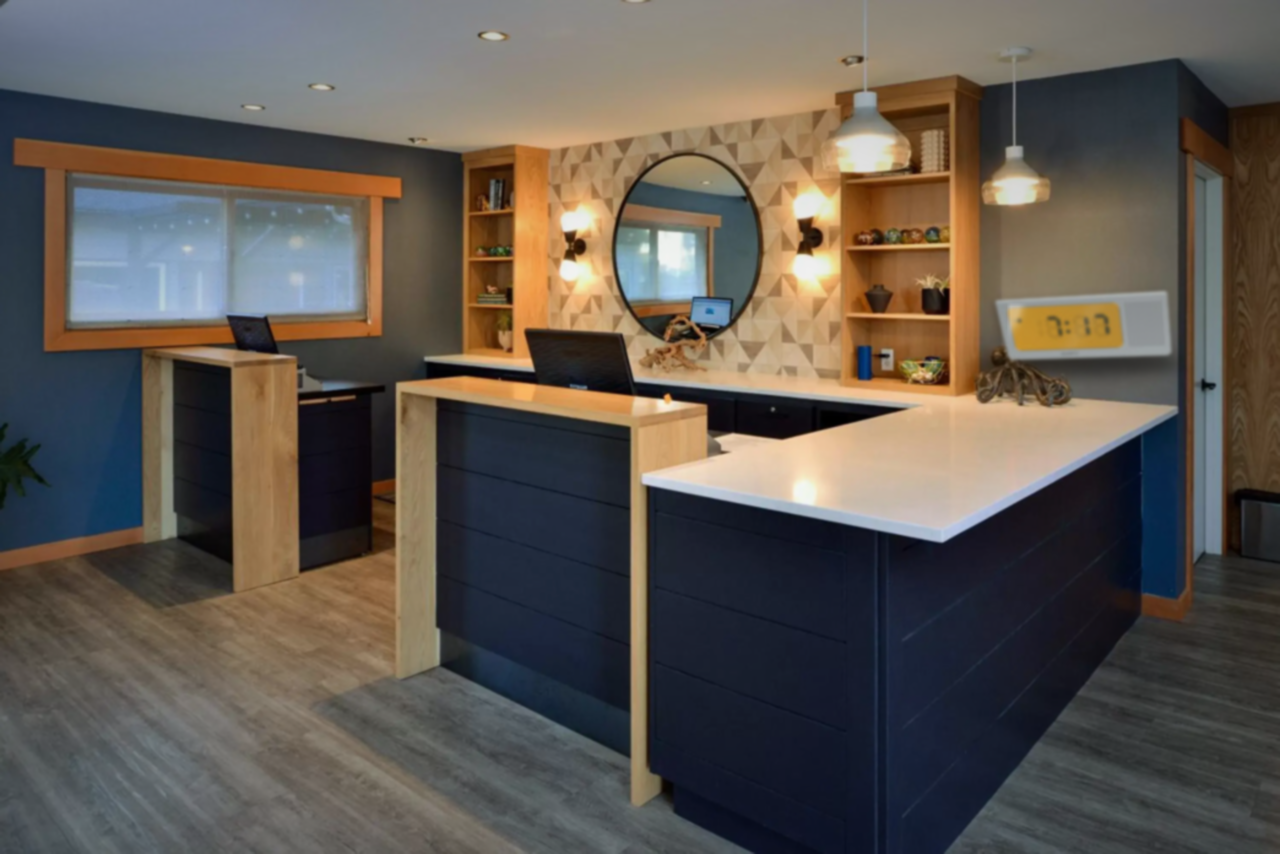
7:17
